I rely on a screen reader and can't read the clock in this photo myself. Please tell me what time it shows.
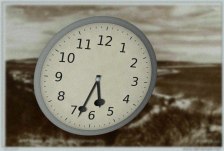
5:33
